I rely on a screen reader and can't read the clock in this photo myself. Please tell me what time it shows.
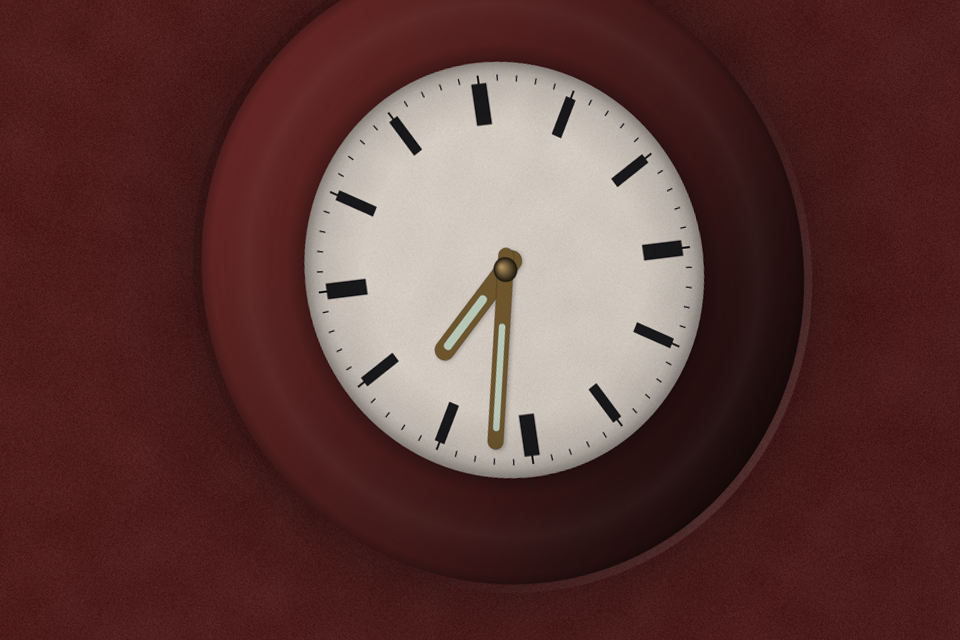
7:32
